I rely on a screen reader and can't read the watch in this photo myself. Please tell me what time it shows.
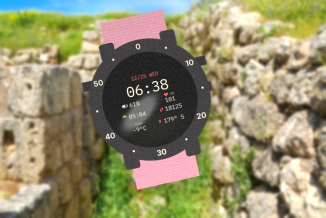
6:38
